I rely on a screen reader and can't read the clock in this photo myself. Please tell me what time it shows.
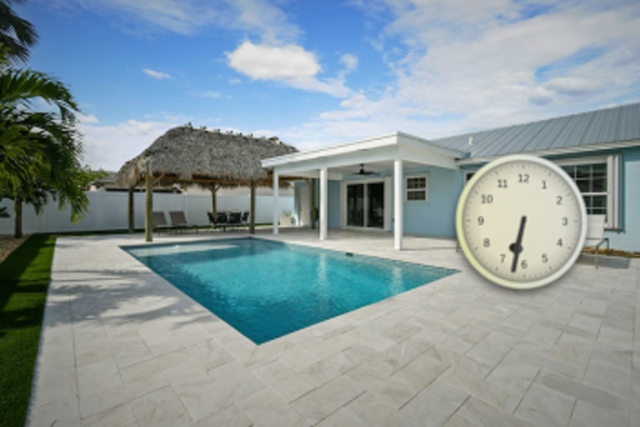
6:32
